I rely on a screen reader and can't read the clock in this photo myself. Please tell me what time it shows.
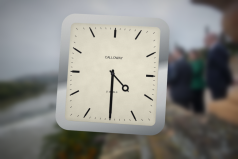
4:30
